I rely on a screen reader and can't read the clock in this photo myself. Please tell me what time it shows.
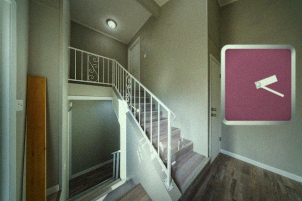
2:19
